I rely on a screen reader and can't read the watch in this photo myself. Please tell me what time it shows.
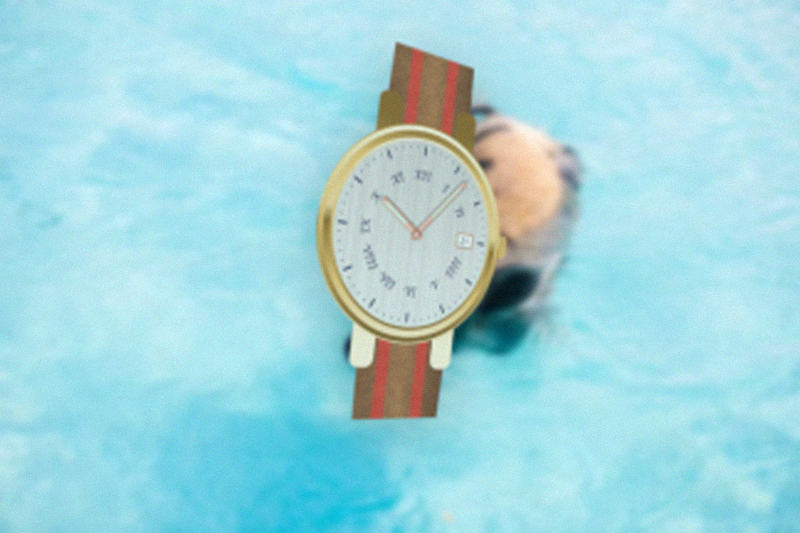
10:07
